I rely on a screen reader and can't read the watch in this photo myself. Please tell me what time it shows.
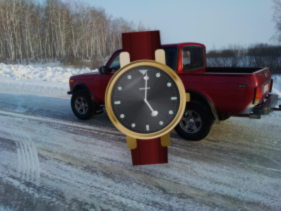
5:01
